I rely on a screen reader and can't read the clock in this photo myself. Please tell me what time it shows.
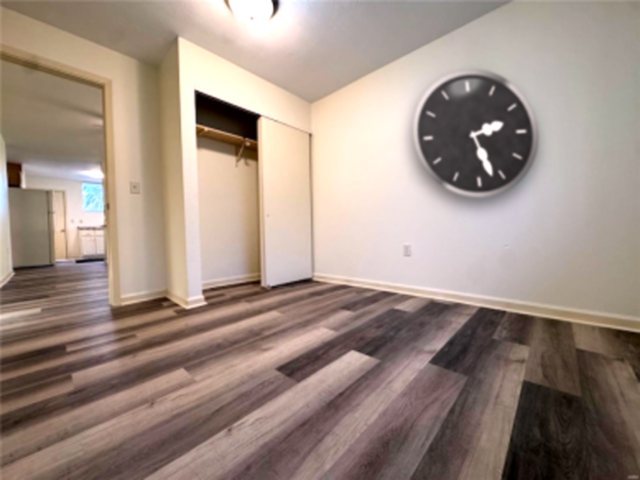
2:27
